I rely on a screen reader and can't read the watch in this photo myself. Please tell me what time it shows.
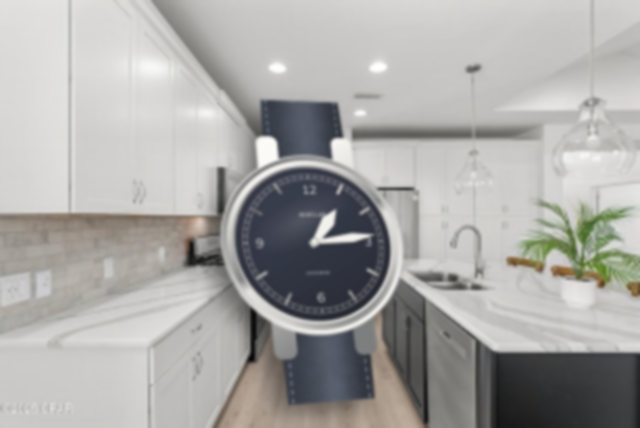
1:14
